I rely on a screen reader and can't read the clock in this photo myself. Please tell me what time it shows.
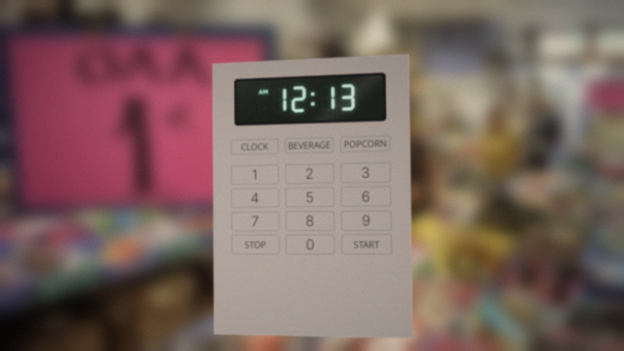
12:13
